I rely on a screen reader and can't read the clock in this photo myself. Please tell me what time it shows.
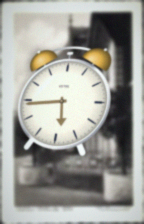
5:44
